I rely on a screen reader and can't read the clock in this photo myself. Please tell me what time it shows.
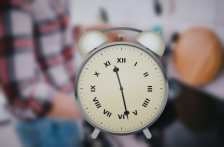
11:28
